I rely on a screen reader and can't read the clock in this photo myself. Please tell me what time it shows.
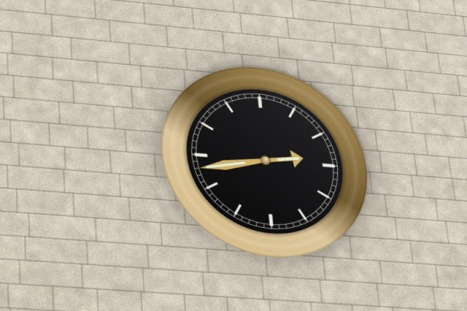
2:43
